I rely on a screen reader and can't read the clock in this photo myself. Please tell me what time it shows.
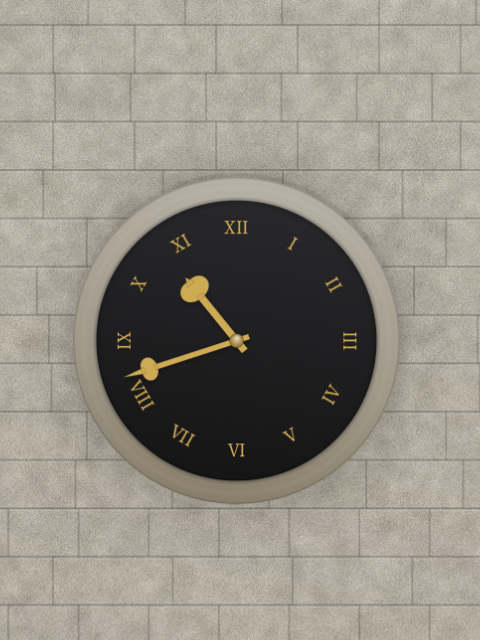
10:42
